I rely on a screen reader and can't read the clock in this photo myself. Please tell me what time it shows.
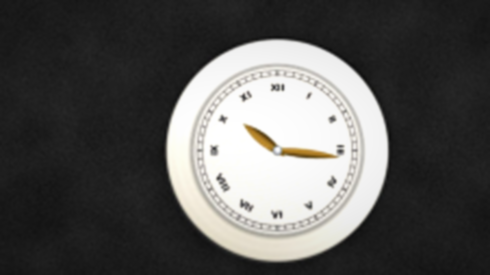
10:16
